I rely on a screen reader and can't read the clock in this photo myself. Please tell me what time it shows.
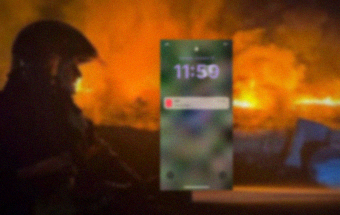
11:59
